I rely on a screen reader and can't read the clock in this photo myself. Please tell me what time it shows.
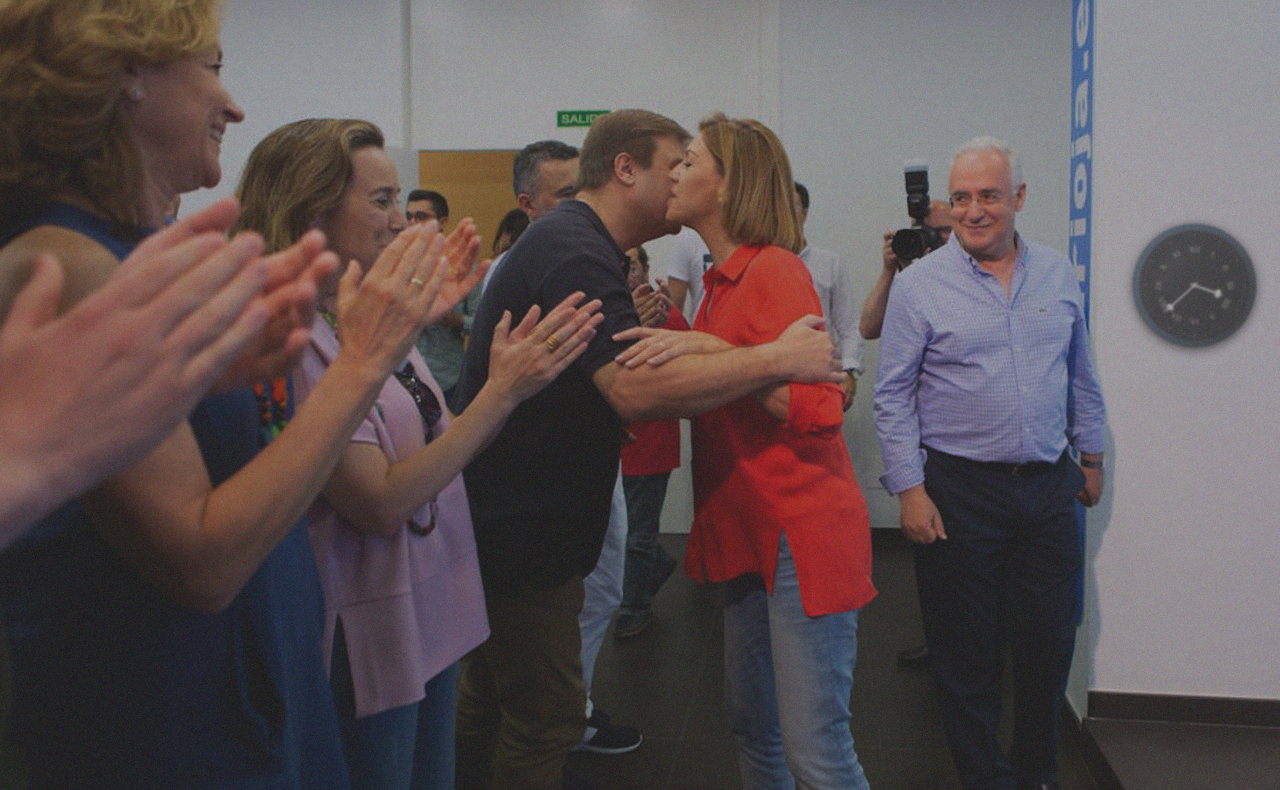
3:38
